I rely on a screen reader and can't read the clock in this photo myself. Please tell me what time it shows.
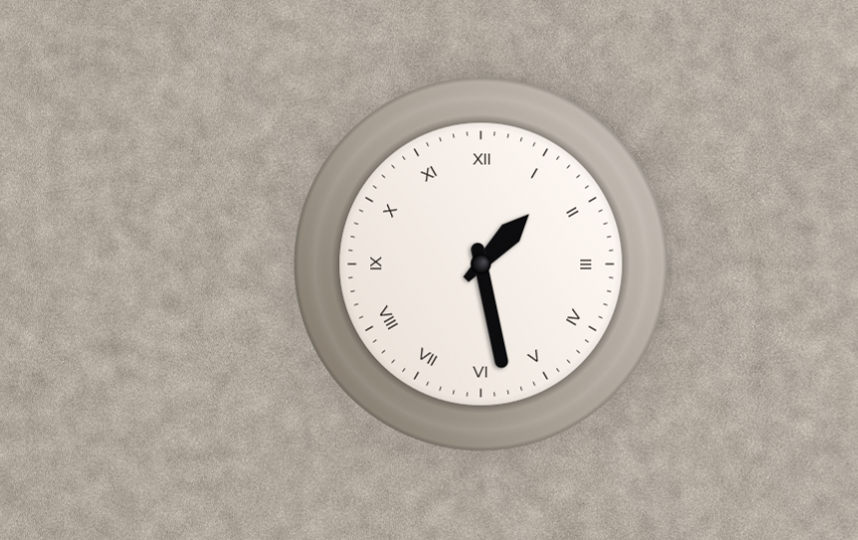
1:28
